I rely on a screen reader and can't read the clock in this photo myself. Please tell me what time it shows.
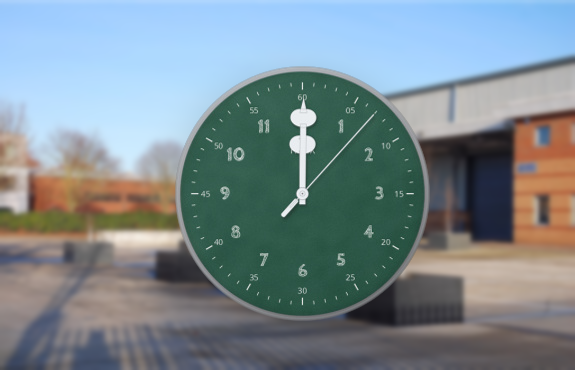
12:00:07
